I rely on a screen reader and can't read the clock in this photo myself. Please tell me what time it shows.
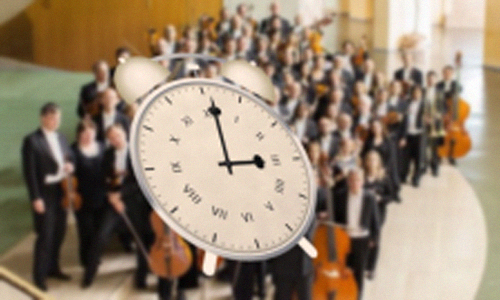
3:01
